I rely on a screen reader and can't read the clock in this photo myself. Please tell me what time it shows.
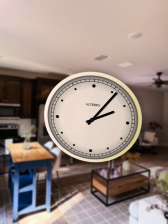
2:06
